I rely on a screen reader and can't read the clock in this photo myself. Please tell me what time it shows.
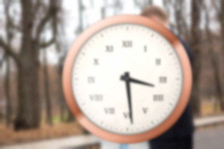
3:29
